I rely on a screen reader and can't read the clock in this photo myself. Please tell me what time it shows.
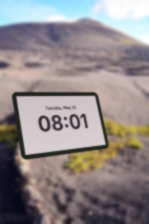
8:01
